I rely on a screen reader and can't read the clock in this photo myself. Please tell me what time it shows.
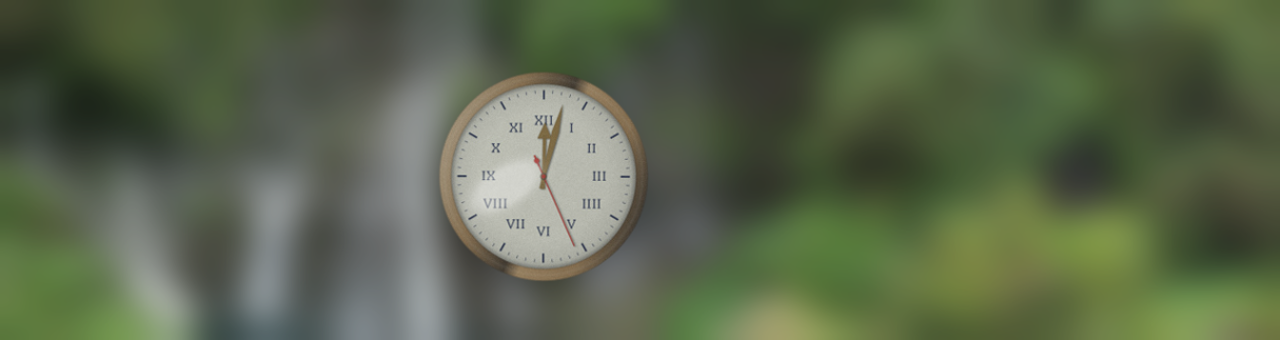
12:02:26
